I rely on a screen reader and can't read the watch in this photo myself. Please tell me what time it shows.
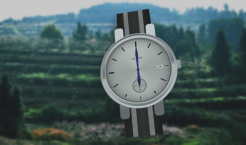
6:00
